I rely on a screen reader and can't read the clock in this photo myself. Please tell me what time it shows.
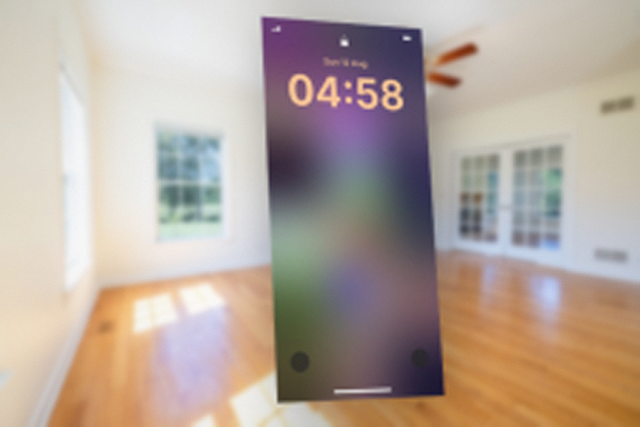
4:58
